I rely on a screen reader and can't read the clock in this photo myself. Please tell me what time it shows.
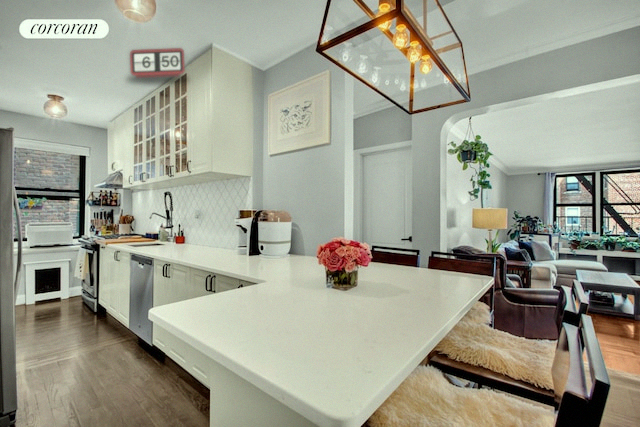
6:50
